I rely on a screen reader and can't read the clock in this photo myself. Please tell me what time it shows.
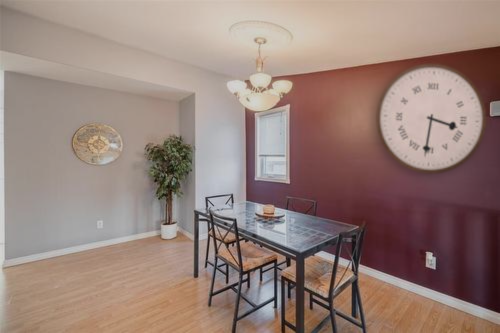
3:31
